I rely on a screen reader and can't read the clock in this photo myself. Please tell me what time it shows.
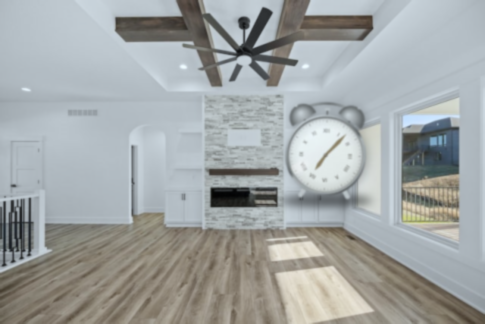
7:07
